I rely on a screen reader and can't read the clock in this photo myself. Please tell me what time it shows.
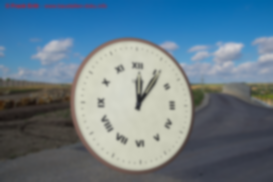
12:06
